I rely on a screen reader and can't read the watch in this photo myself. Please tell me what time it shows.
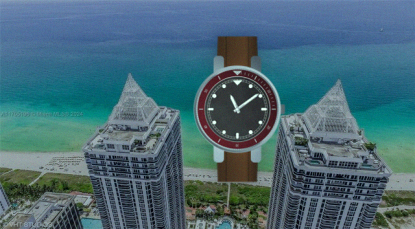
11:09
